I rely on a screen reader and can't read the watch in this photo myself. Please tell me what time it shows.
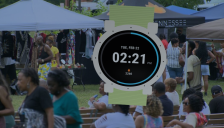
2:21
